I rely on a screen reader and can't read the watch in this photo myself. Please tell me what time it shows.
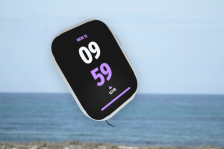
9:59
